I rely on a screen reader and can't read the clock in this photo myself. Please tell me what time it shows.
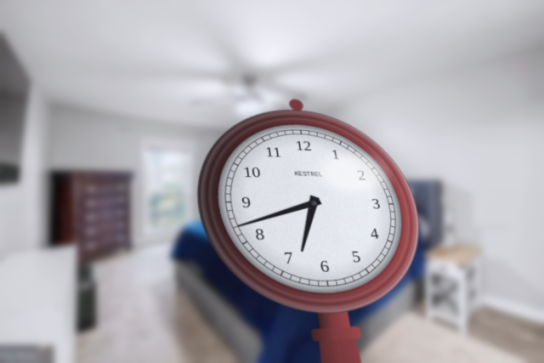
6:42
